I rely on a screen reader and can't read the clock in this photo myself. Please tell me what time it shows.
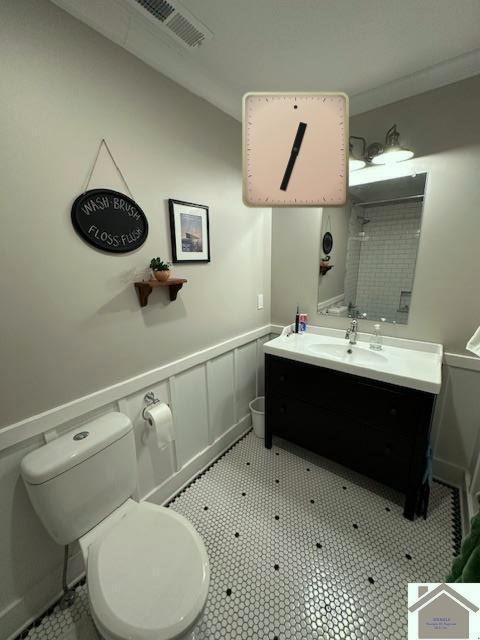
12:33
